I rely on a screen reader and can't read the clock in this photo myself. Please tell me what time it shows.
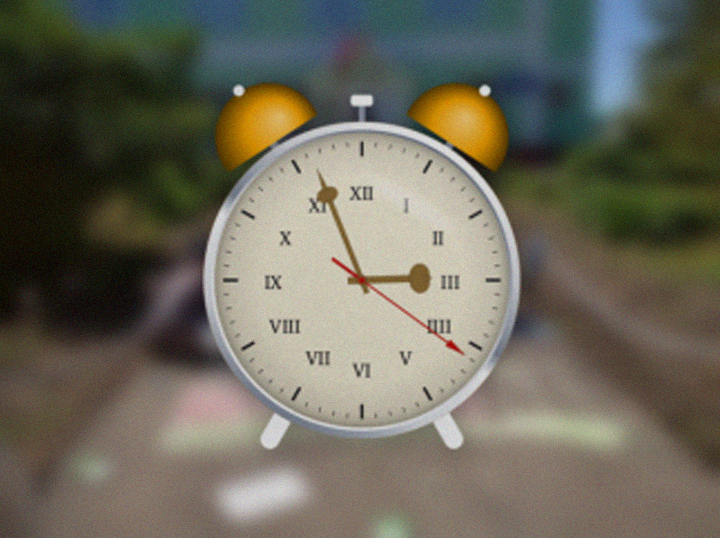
2:56:21
